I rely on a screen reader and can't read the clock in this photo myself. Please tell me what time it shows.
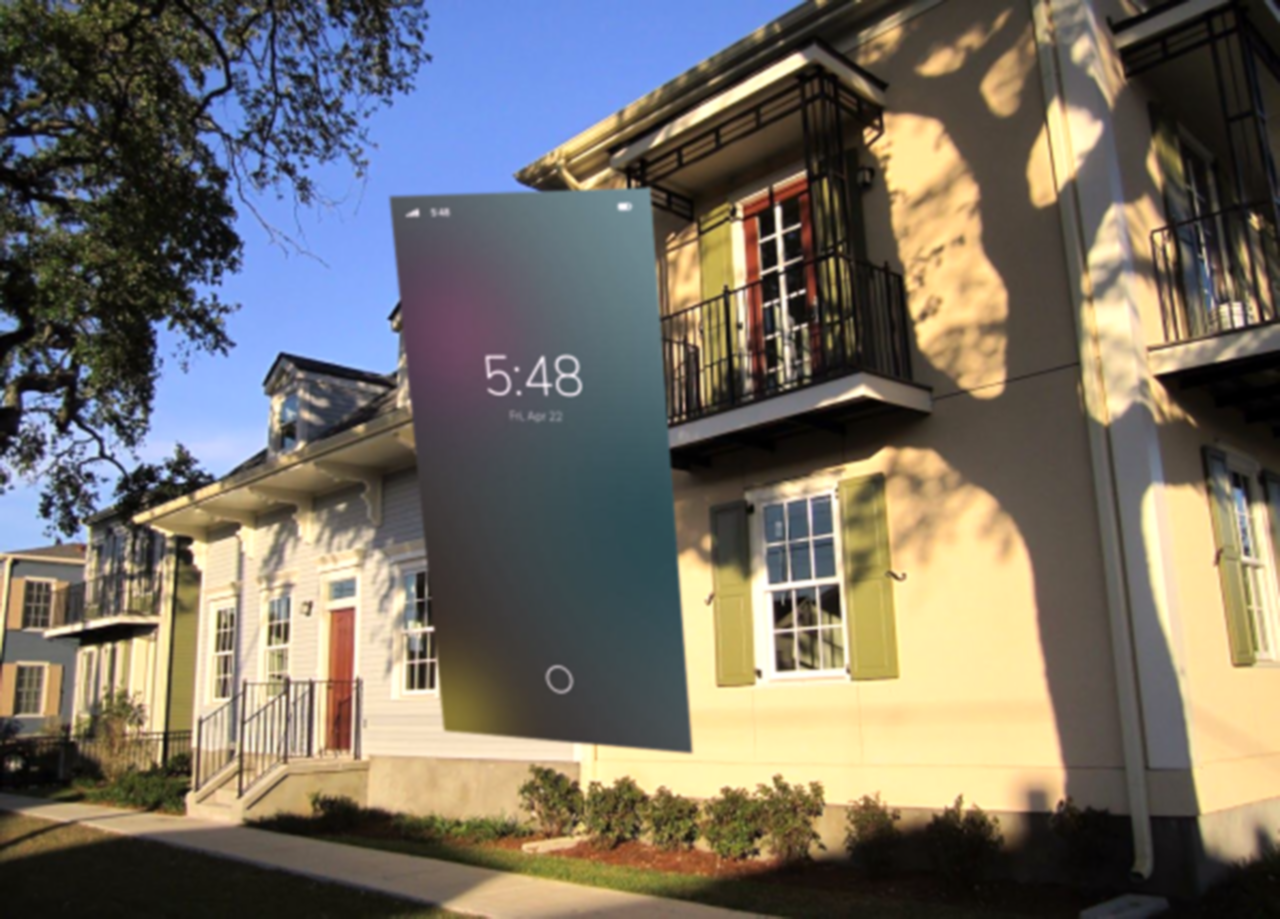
5:48
